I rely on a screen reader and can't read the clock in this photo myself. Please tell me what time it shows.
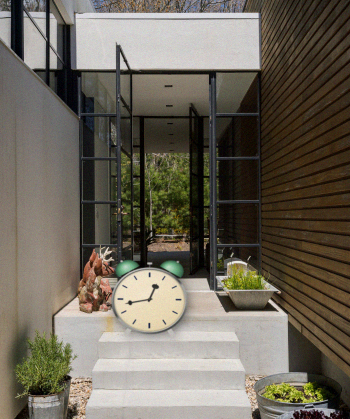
12:43
